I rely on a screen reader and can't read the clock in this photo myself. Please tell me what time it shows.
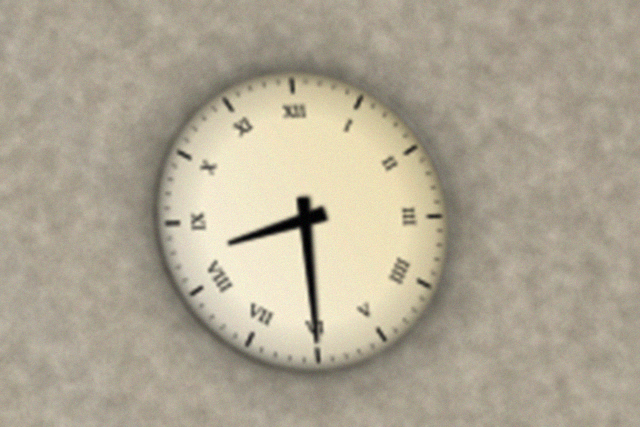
8:30
